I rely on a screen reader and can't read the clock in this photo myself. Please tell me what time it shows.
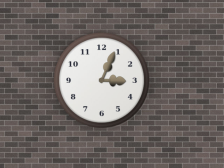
3:04
